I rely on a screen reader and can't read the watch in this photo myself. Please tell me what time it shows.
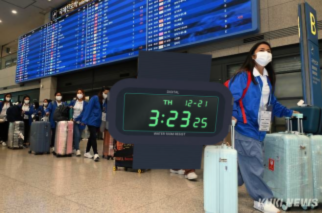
3:23:25
